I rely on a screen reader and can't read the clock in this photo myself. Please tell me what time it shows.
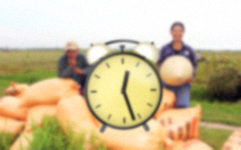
12:27
